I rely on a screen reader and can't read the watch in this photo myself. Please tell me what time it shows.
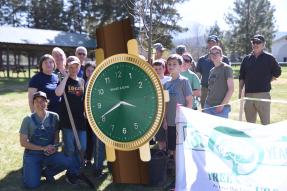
3:41
